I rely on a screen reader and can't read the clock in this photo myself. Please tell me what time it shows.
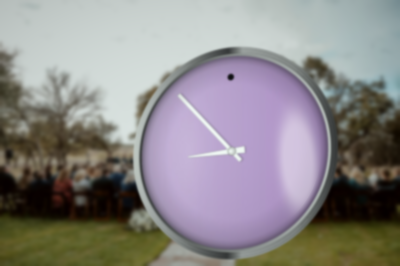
8:53
